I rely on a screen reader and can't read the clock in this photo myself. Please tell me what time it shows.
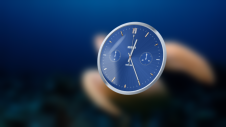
12:25
